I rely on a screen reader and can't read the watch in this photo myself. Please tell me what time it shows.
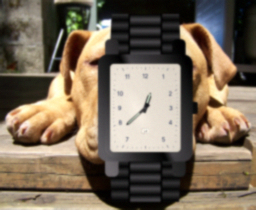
12:38
